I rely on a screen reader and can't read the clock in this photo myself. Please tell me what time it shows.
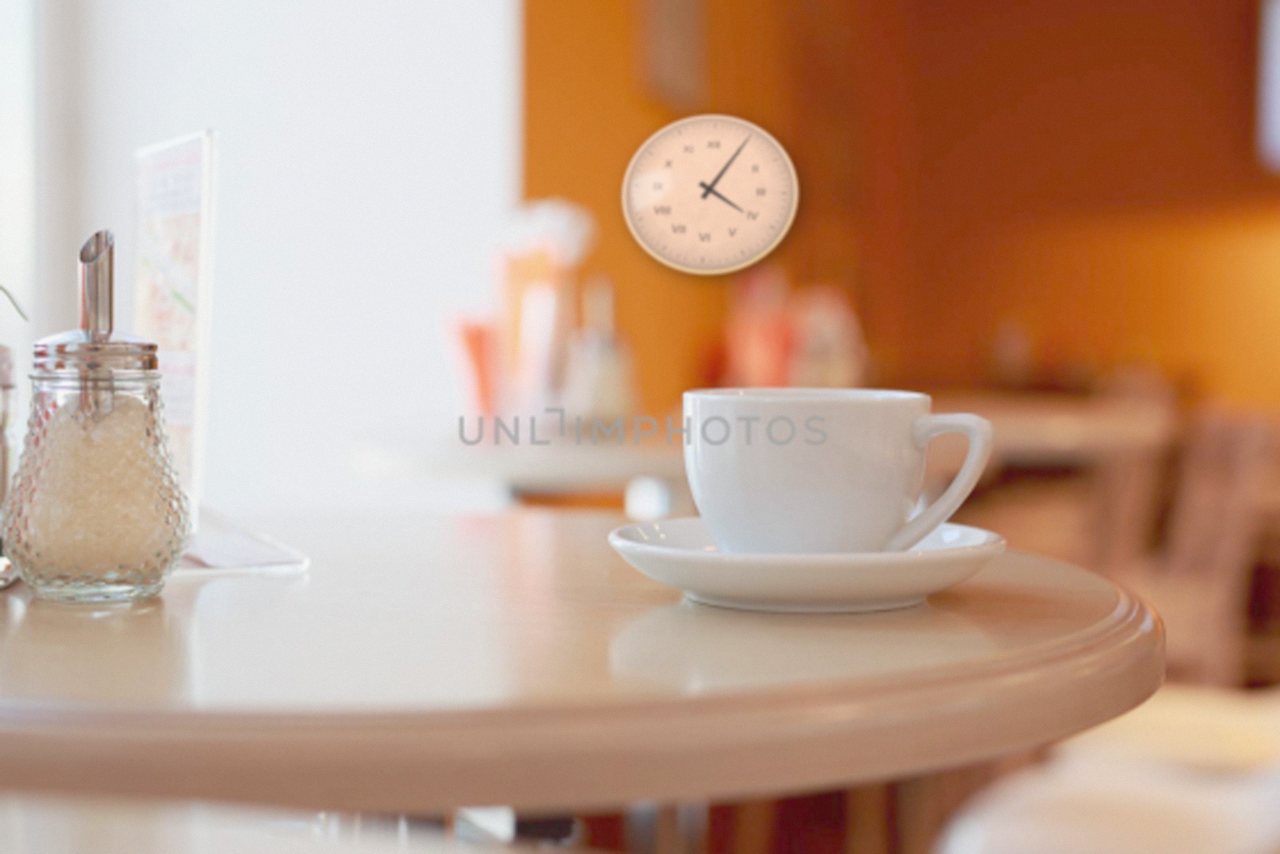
4:05
